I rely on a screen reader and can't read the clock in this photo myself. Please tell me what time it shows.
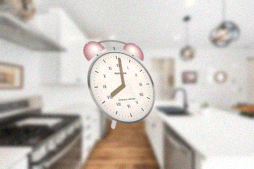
8:01
